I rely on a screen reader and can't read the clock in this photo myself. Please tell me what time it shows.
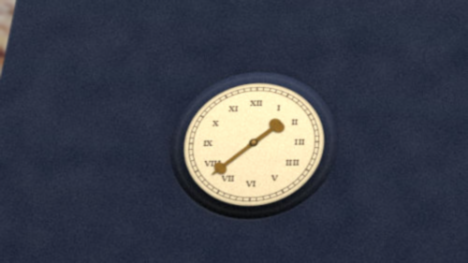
1:38
